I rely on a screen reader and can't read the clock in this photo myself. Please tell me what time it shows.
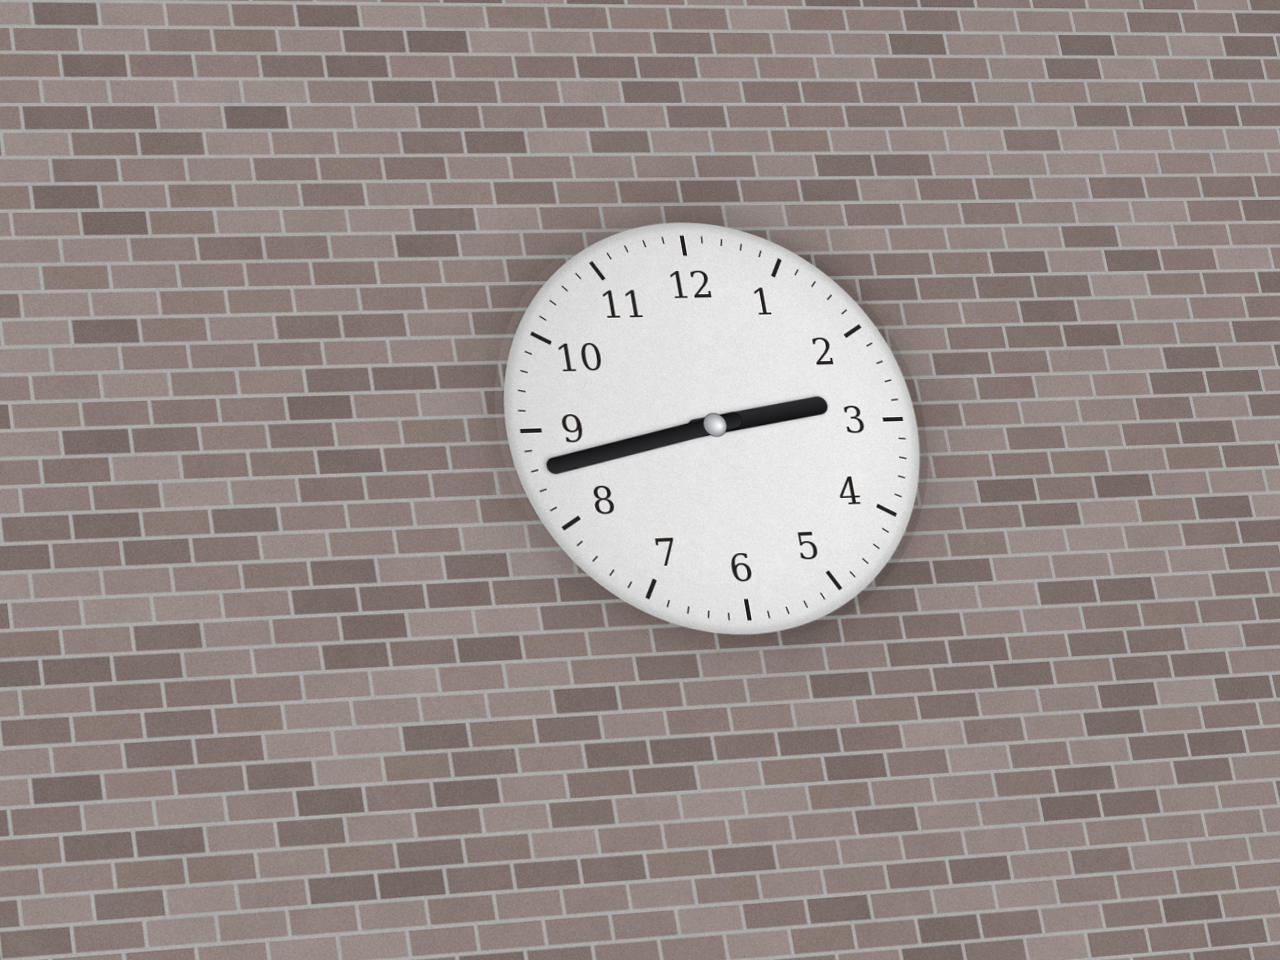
2:43
